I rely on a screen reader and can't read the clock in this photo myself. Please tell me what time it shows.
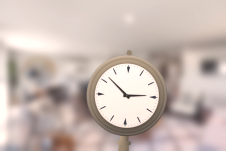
2:52
